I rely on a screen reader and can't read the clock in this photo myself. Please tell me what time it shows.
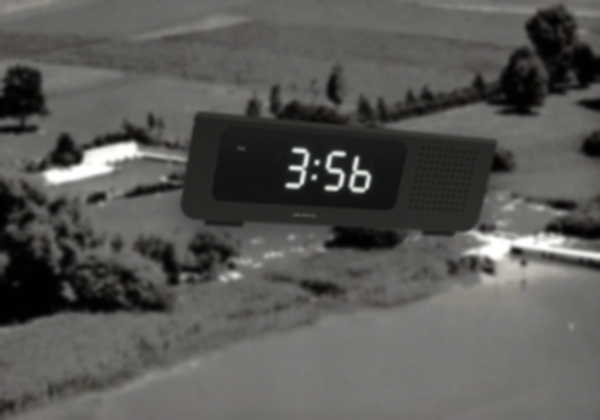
3:56
